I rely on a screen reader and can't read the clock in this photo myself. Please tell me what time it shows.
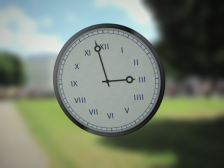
2:58
